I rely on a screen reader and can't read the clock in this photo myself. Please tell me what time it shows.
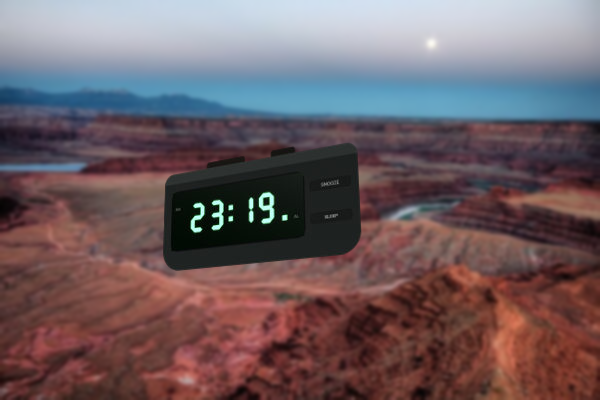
23:19
